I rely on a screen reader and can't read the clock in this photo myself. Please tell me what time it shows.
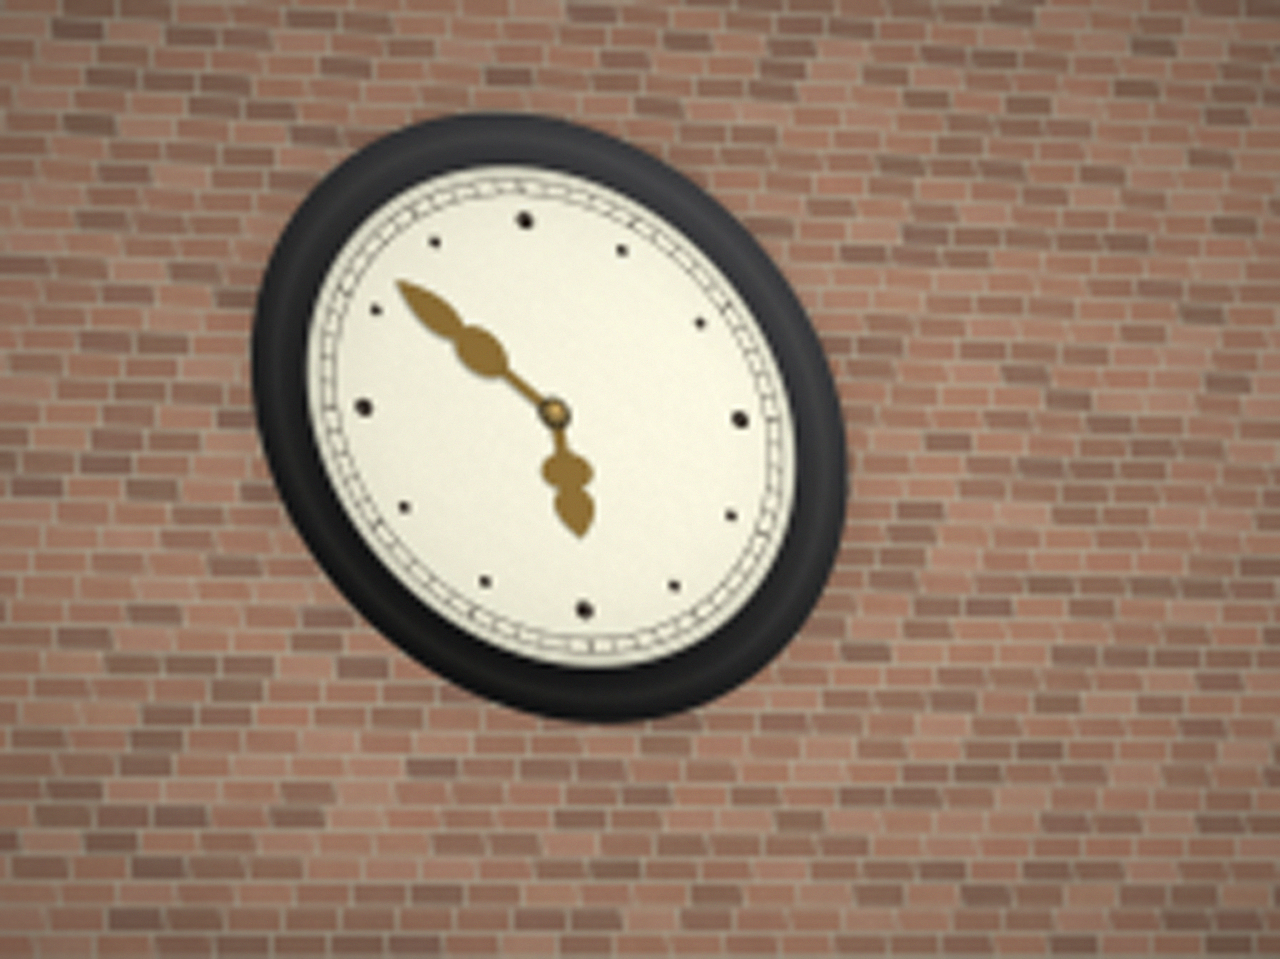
5:52
